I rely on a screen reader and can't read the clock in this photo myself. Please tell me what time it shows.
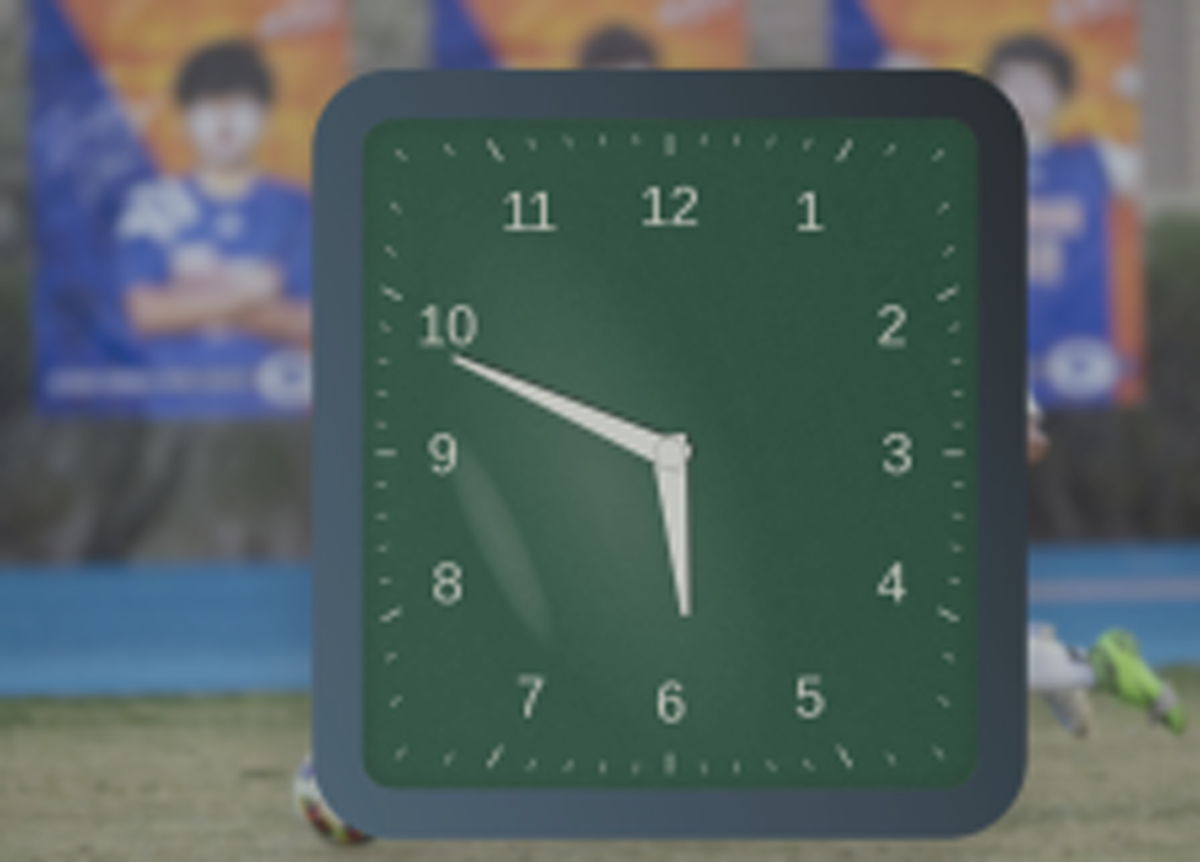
5:49
